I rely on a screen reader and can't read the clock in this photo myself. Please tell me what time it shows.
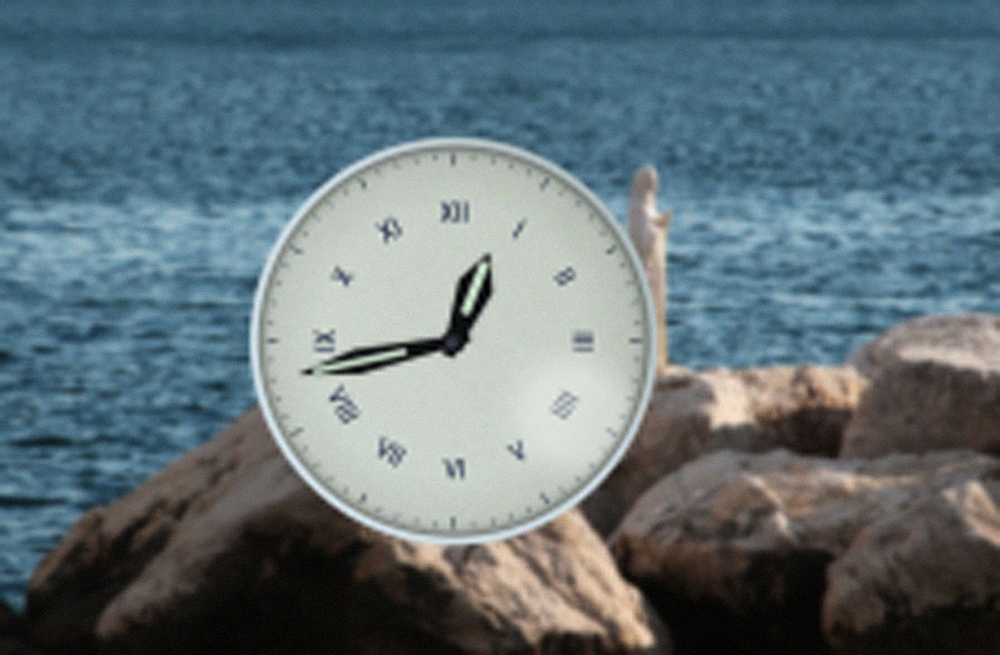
12:43
